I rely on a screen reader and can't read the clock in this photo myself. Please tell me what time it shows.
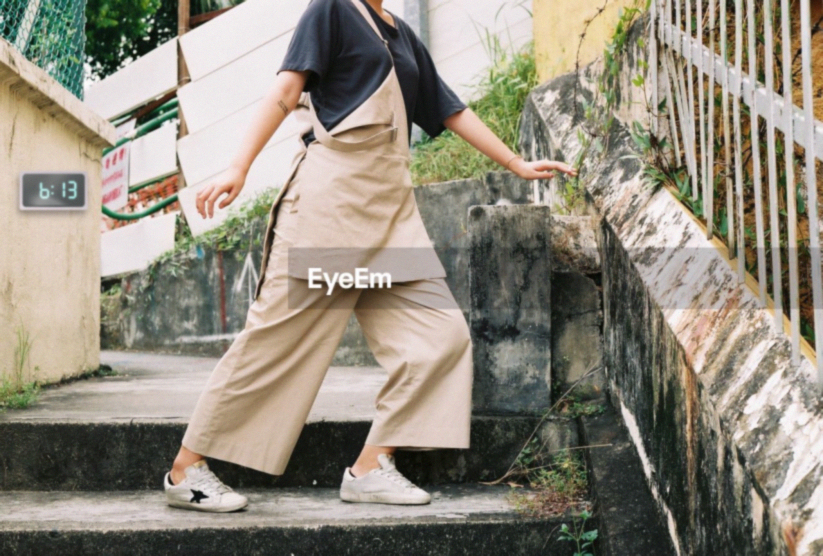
6:13
